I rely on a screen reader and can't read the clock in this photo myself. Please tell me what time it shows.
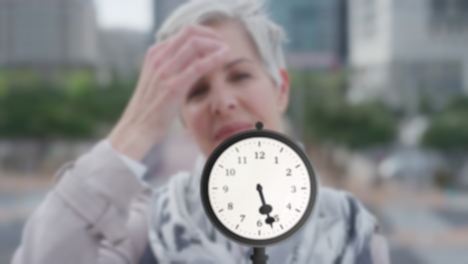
5:27
